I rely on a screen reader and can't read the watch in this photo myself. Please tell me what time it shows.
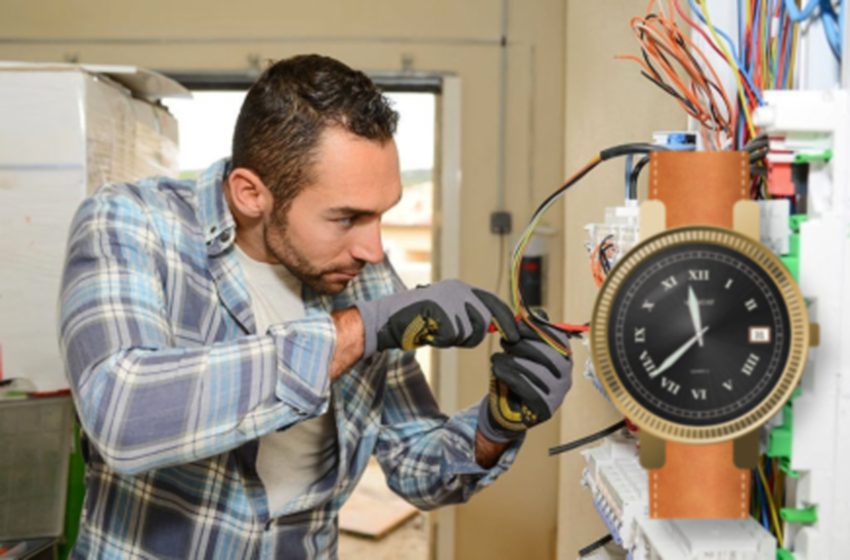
11:38
